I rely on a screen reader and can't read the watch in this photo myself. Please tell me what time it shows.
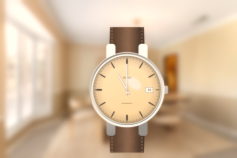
11:00
